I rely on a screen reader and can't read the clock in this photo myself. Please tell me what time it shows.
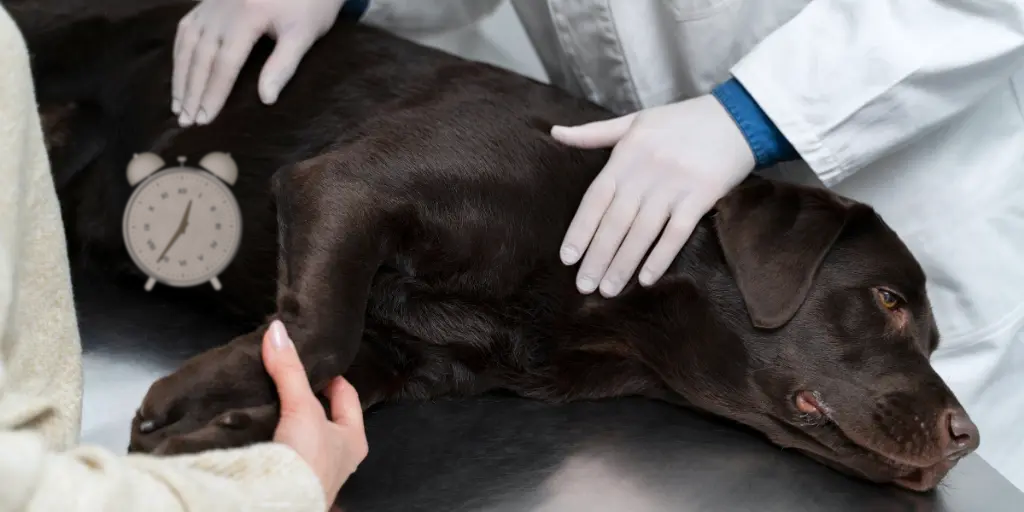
12:36
